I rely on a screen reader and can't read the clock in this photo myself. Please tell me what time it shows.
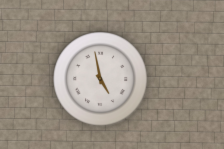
4:58
